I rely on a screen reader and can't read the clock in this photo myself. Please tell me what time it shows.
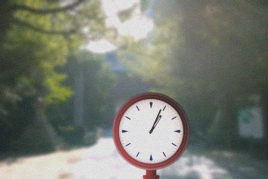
1:04
